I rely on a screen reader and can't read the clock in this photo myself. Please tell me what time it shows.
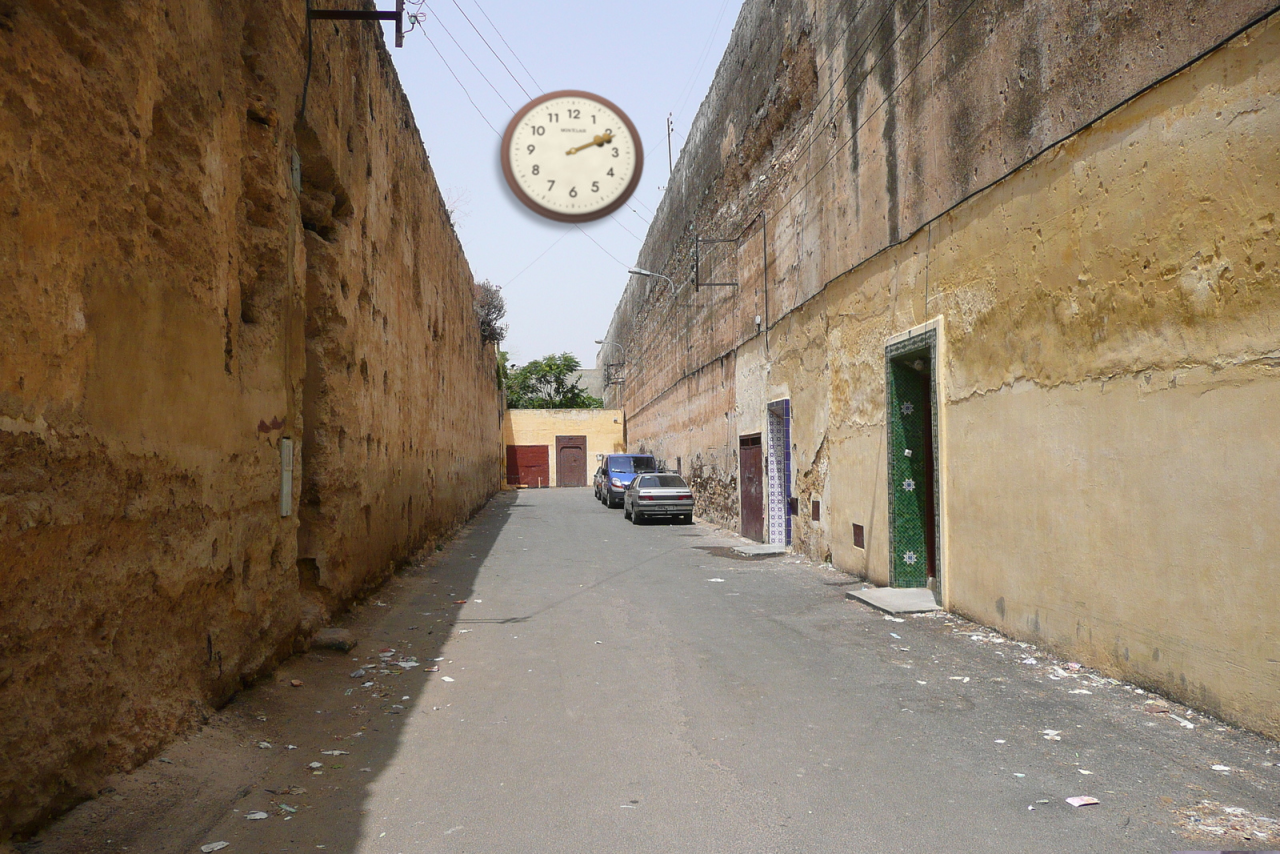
2:11
